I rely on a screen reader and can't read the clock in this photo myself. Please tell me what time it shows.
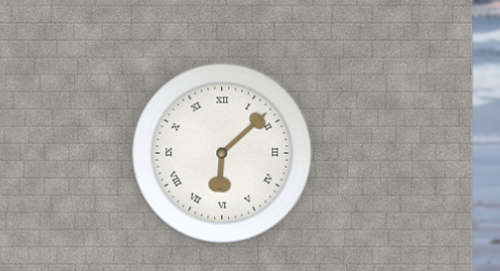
6:08
